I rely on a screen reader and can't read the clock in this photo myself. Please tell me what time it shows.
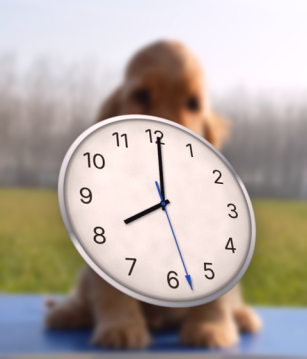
8:00:28
